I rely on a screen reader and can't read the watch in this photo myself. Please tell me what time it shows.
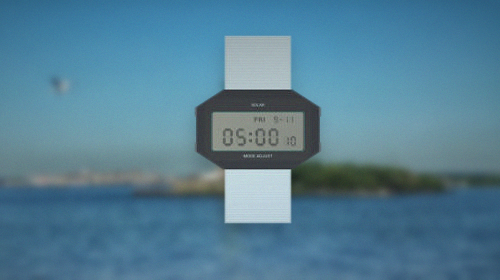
5:00:10
